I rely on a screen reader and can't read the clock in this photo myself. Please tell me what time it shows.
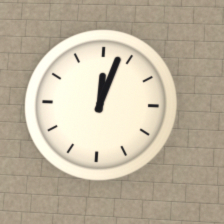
12:03
